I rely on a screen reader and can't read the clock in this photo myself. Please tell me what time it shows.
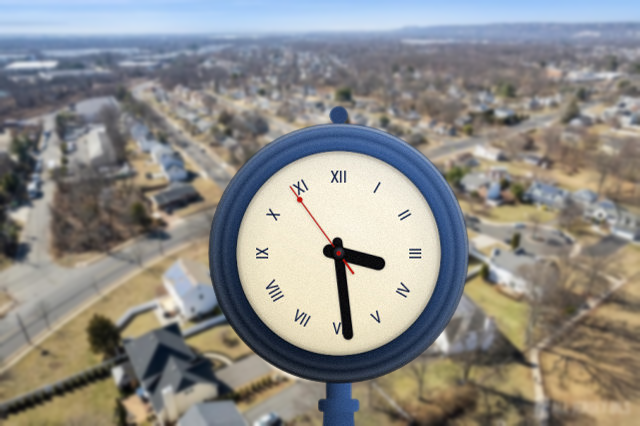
3:28:54
